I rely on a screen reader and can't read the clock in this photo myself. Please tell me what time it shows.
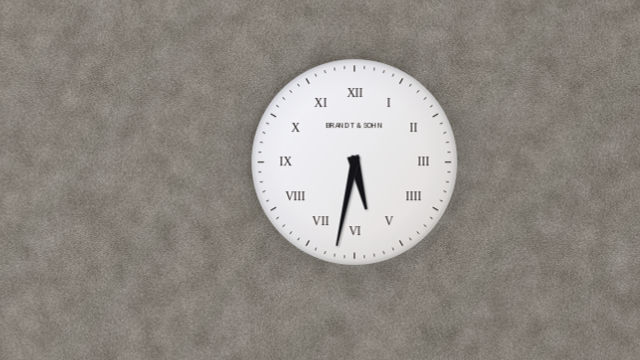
5:32
